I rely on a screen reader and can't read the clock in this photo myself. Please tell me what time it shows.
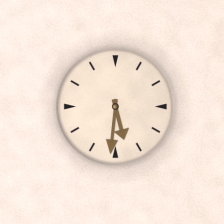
5:31
